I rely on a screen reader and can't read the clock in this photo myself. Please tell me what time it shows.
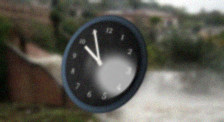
9:55
